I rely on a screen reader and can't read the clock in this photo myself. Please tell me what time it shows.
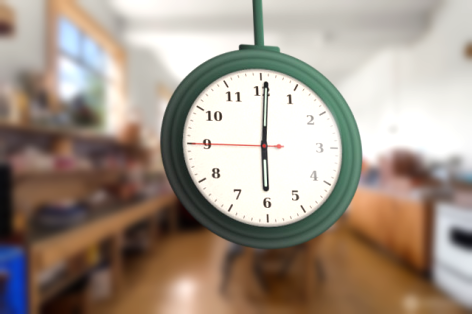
6:00:45
